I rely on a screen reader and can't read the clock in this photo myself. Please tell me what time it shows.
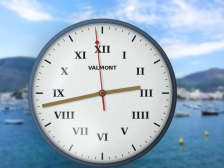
2:42:59
